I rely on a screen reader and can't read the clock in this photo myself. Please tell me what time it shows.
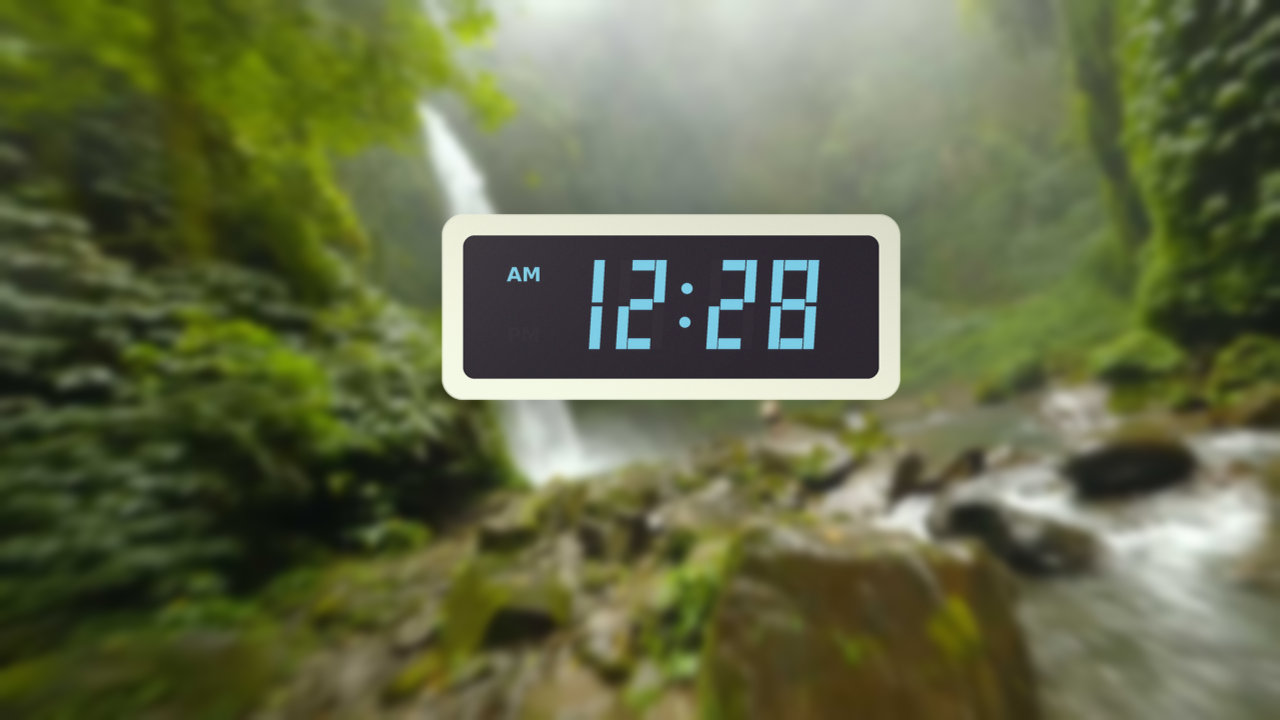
12:28
